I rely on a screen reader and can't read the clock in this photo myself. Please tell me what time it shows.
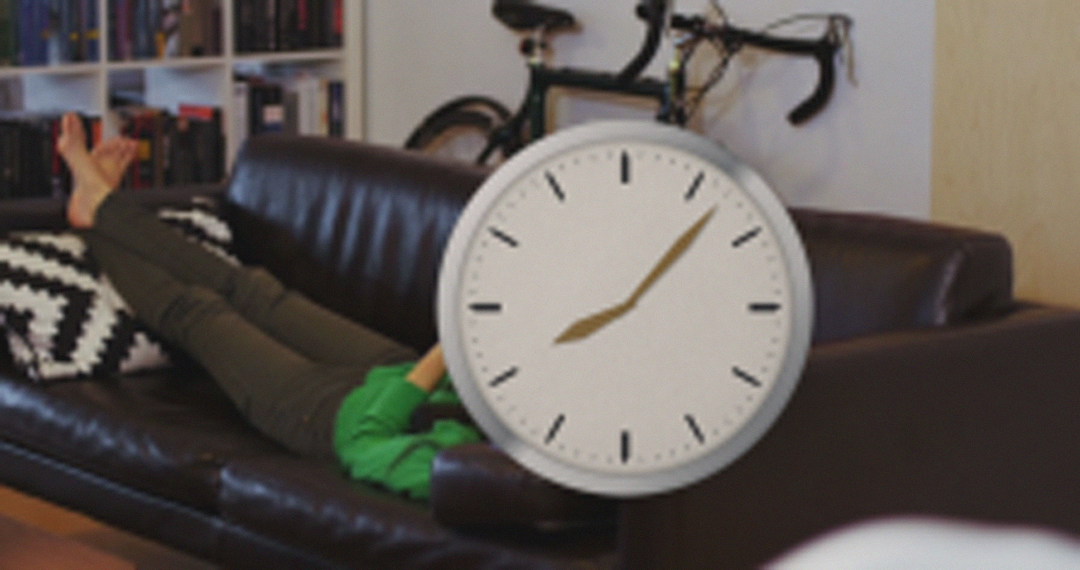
8:07
